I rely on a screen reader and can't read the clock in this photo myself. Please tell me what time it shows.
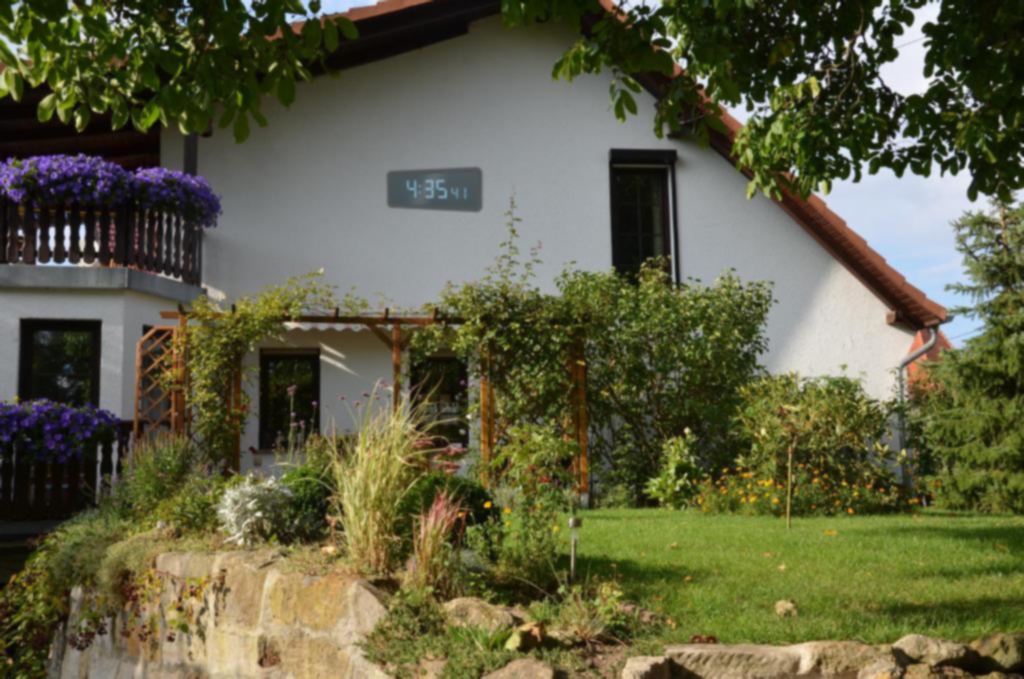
4:35
